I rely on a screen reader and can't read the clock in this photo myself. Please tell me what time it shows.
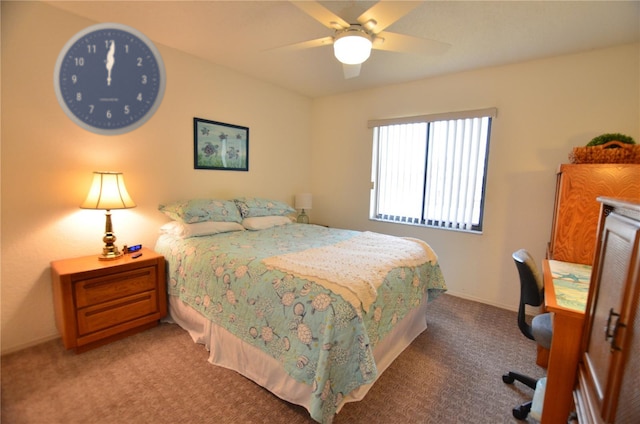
12:01
